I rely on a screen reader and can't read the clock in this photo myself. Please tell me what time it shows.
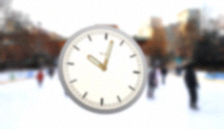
10:02
